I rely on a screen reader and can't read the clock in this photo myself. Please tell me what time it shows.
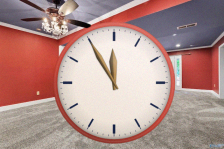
11:55
